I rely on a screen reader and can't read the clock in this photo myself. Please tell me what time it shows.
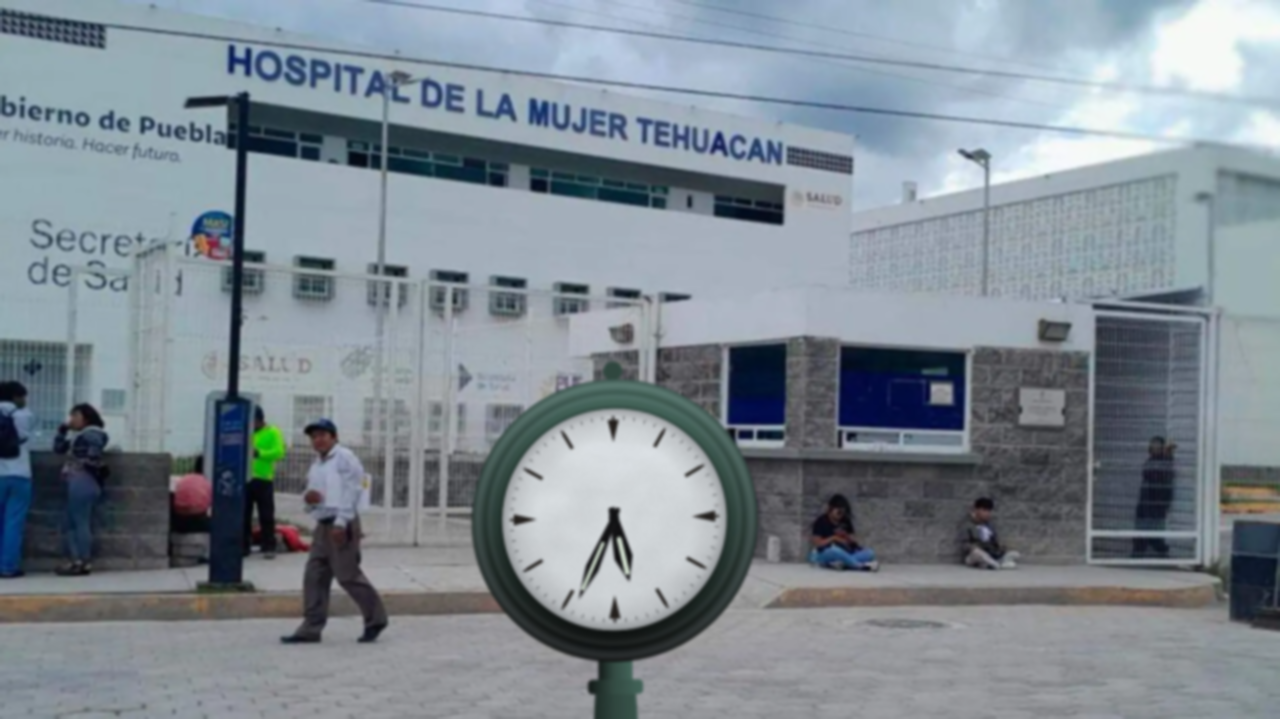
5:34
